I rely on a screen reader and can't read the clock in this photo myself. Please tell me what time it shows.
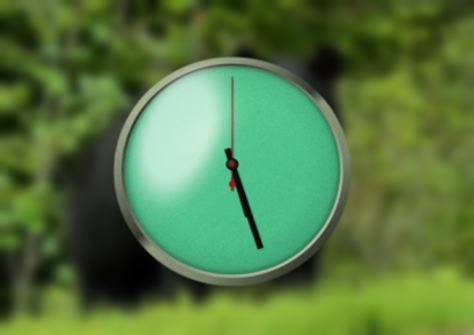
5:27:00
